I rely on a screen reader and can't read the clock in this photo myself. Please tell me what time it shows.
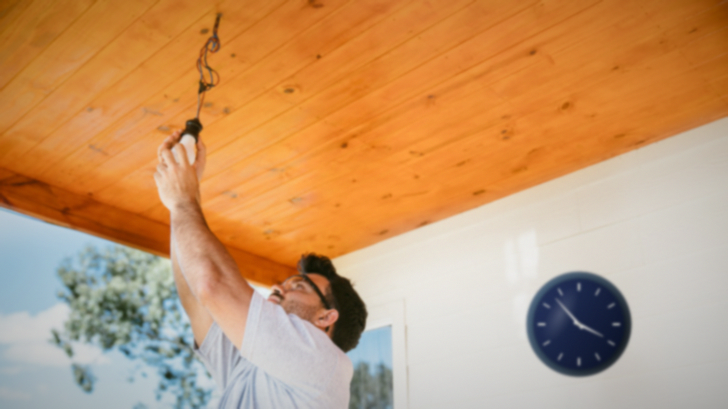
3:53
